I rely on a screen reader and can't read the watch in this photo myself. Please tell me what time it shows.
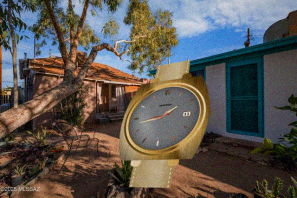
1:43
